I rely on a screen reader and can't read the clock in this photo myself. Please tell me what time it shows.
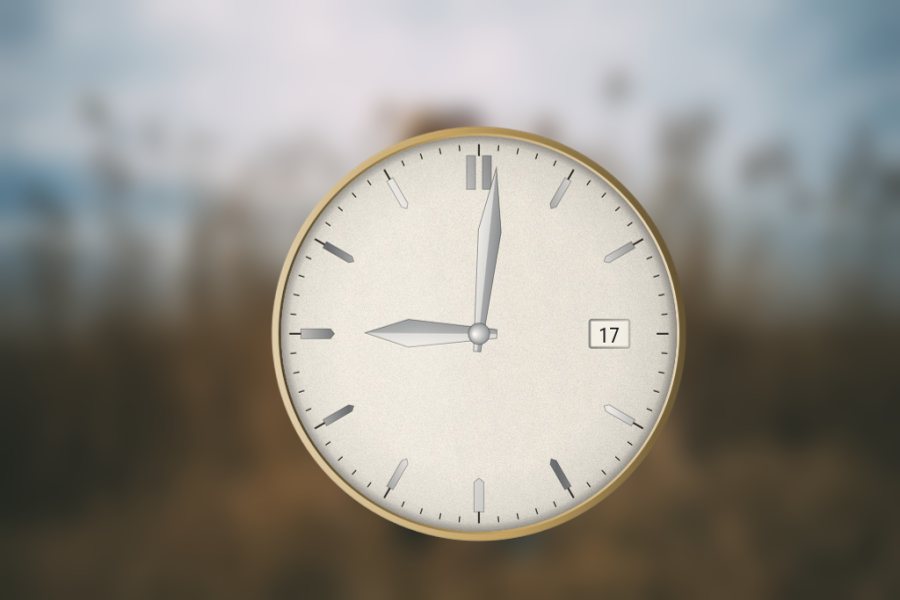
9:01
